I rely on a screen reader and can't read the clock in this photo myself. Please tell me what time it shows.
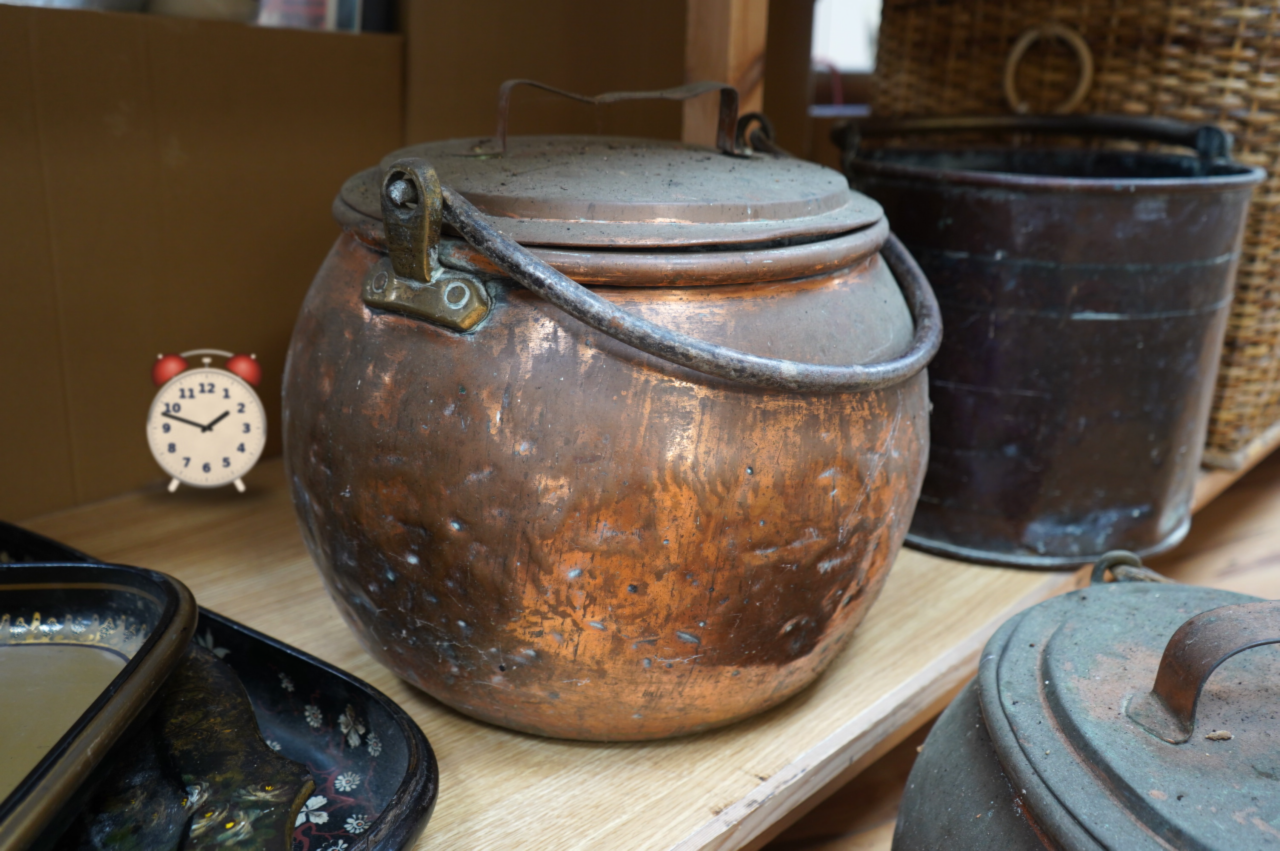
1:48
